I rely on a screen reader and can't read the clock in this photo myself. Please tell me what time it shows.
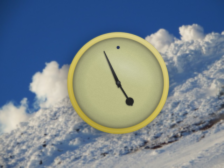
4:56
